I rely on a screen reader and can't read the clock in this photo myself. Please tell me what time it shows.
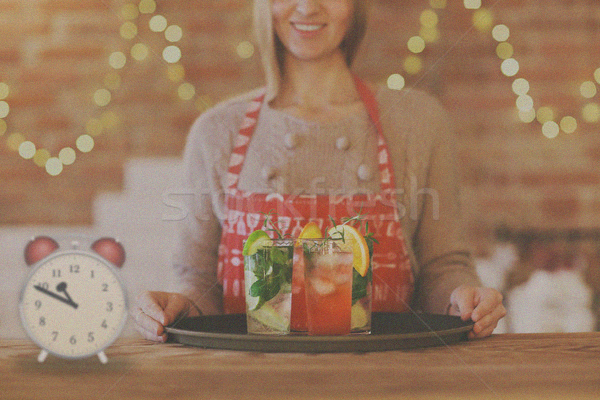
10:49
